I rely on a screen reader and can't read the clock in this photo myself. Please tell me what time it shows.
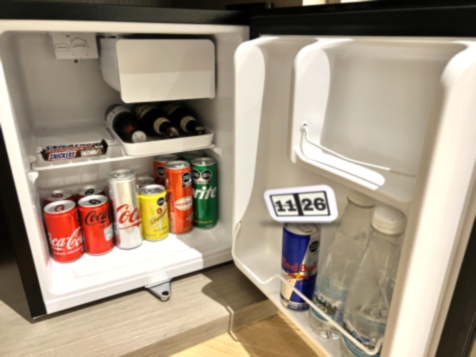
11:26
